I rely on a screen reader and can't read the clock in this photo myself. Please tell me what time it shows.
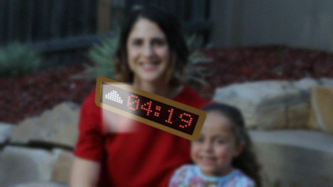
4:19
